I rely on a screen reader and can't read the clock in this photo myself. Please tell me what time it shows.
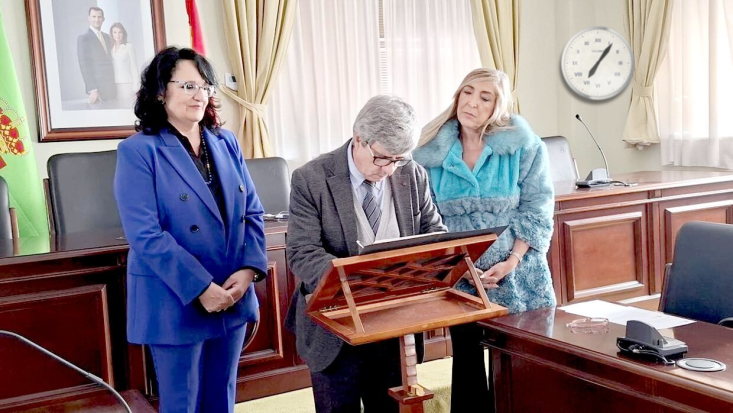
7:06
